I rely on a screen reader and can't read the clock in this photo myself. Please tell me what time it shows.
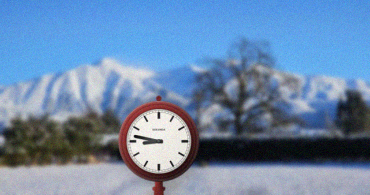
8:47
